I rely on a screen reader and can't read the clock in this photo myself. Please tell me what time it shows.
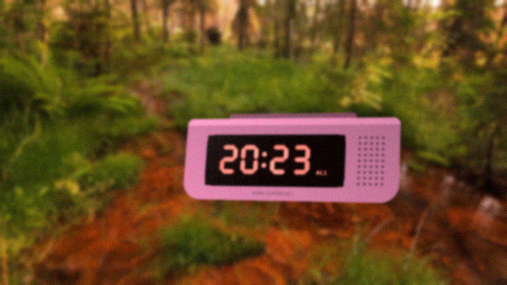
20:23
